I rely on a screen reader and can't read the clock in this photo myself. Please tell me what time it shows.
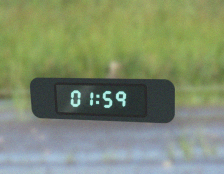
1:59
